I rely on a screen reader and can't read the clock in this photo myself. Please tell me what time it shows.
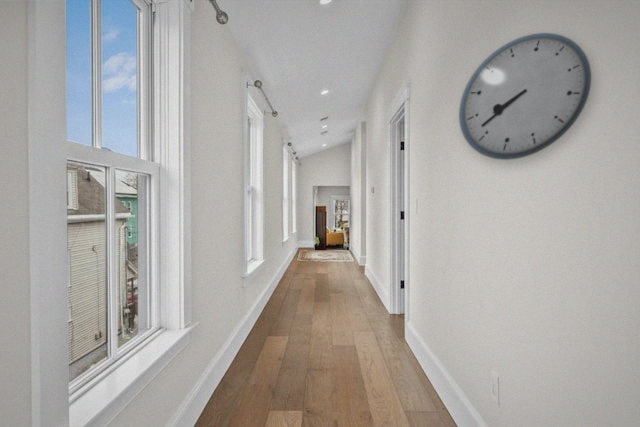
7:37
